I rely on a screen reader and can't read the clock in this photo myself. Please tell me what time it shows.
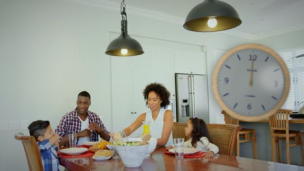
12:00
